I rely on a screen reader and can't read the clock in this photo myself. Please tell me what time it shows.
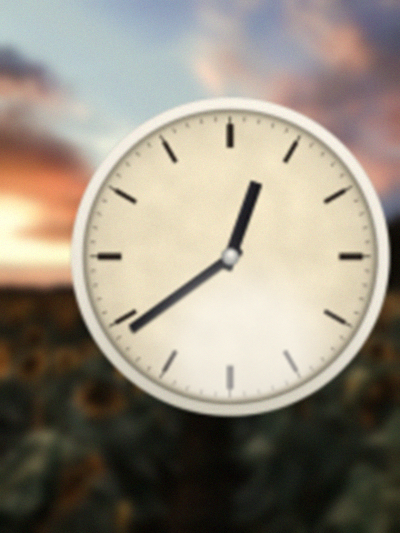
12:39
